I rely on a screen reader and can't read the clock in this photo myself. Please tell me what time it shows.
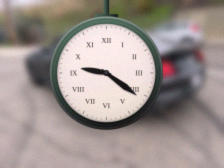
9:21
